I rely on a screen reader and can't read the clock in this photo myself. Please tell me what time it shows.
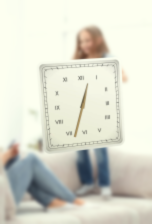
12:33
